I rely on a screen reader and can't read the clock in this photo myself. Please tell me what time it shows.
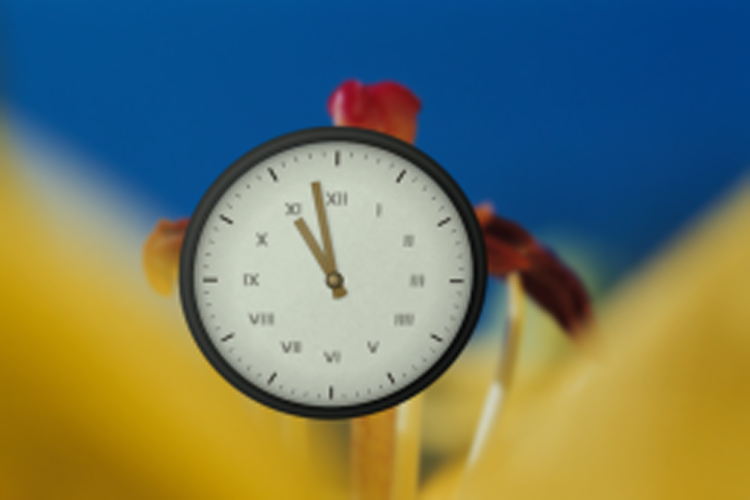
10:58
